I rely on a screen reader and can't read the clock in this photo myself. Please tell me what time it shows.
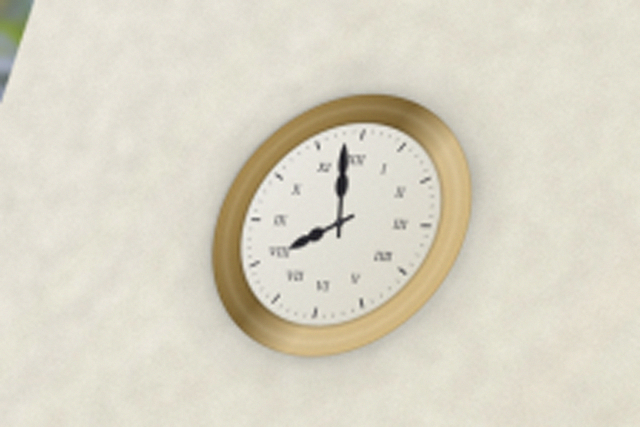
7:58
